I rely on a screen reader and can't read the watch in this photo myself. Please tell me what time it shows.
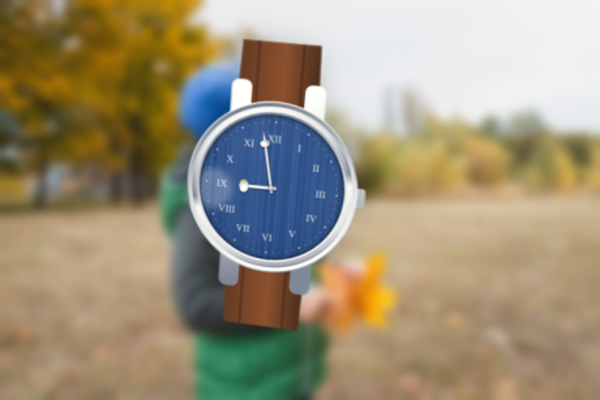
8:58
